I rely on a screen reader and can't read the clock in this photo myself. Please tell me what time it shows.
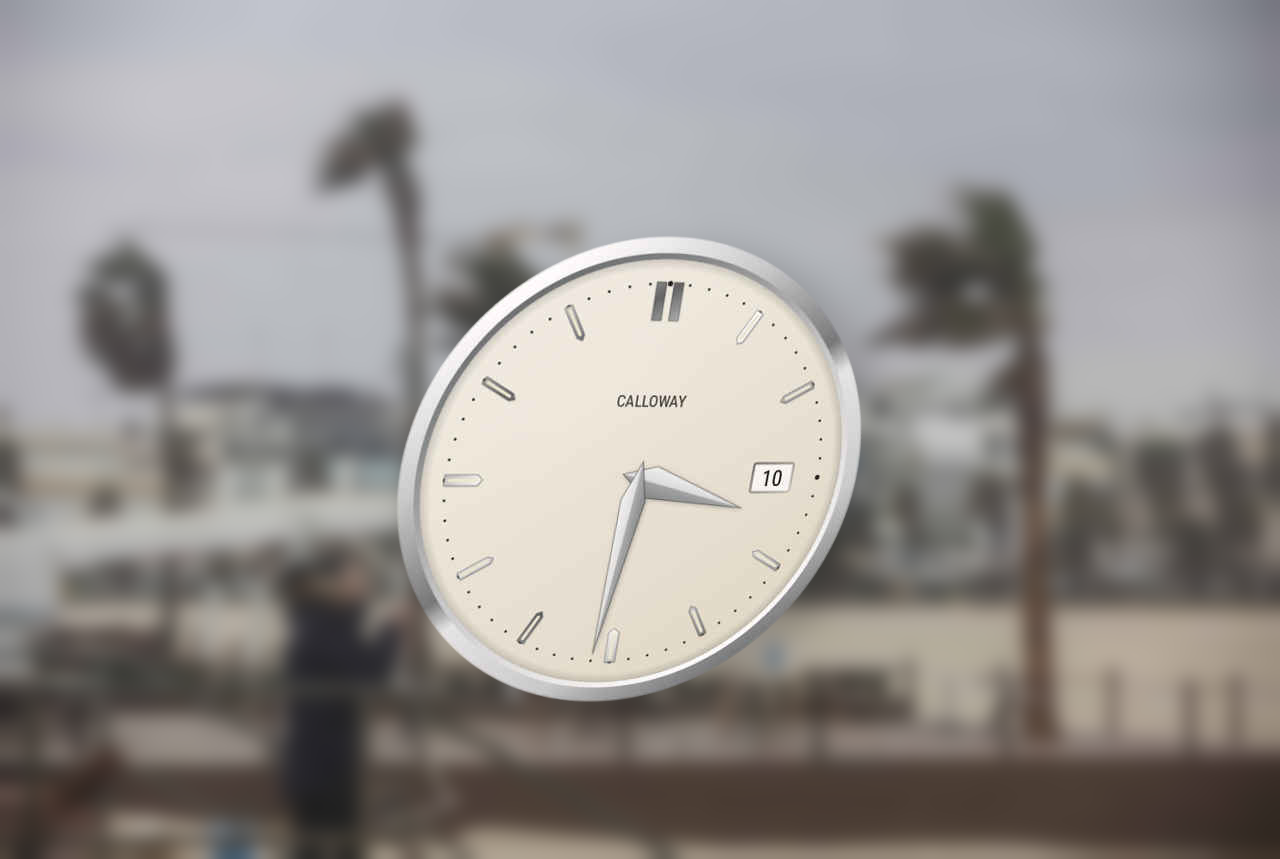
3:31
